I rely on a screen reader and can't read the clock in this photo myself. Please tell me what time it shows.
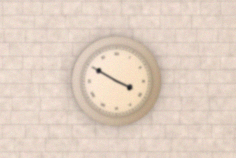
3:50
